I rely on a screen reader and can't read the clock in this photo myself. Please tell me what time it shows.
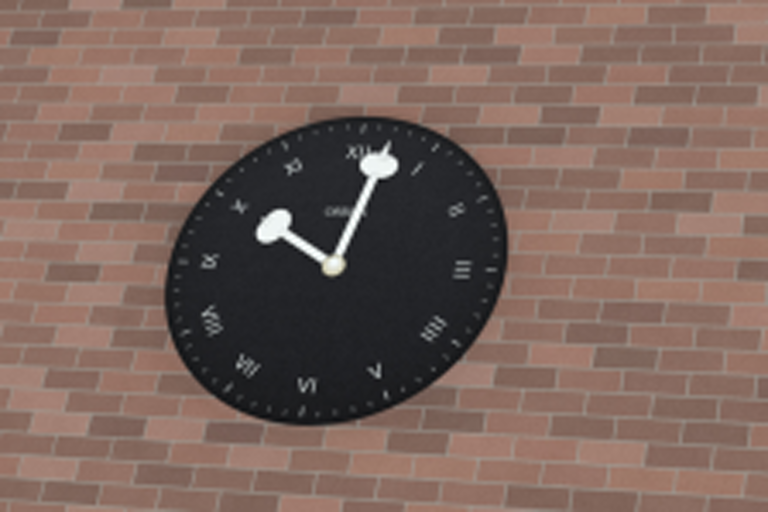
10:02
